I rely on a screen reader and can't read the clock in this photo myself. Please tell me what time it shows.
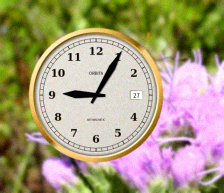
9:05
